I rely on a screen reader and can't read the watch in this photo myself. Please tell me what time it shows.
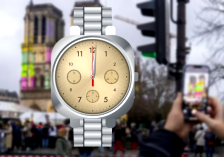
12:01
